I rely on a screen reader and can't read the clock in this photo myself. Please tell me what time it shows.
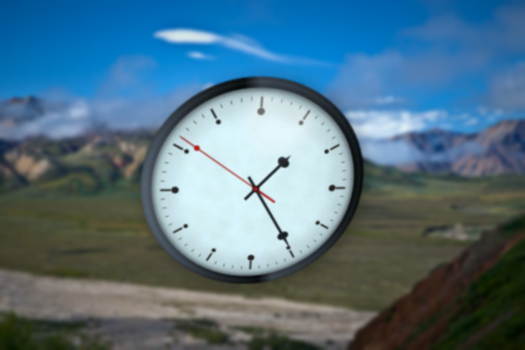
1:24:51
